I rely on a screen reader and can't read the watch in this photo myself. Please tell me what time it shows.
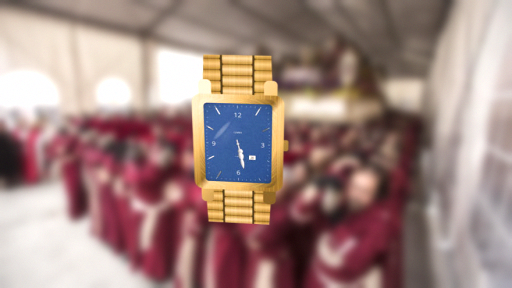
5:28
